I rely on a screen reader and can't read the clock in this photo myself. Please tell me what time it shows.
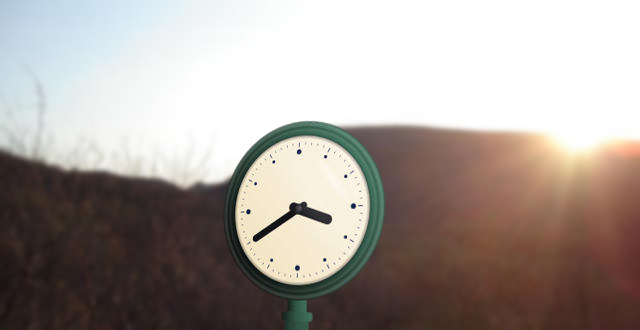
3:40
